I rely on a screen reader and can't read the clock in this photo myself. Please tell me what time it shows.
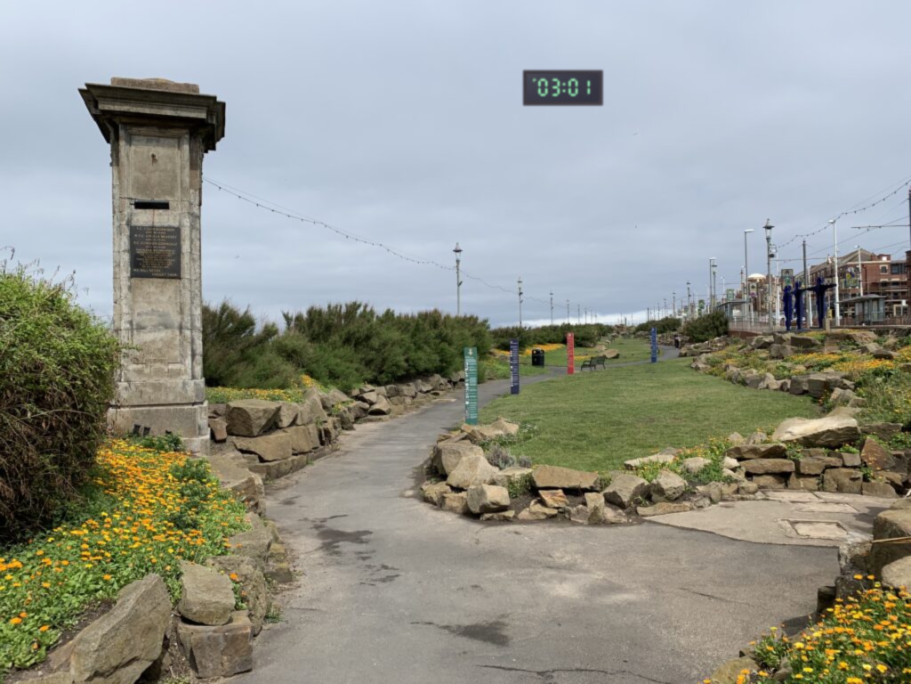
3:01
